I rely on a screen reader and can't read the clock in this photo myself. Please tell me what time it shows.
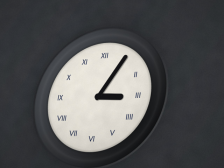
3:05
